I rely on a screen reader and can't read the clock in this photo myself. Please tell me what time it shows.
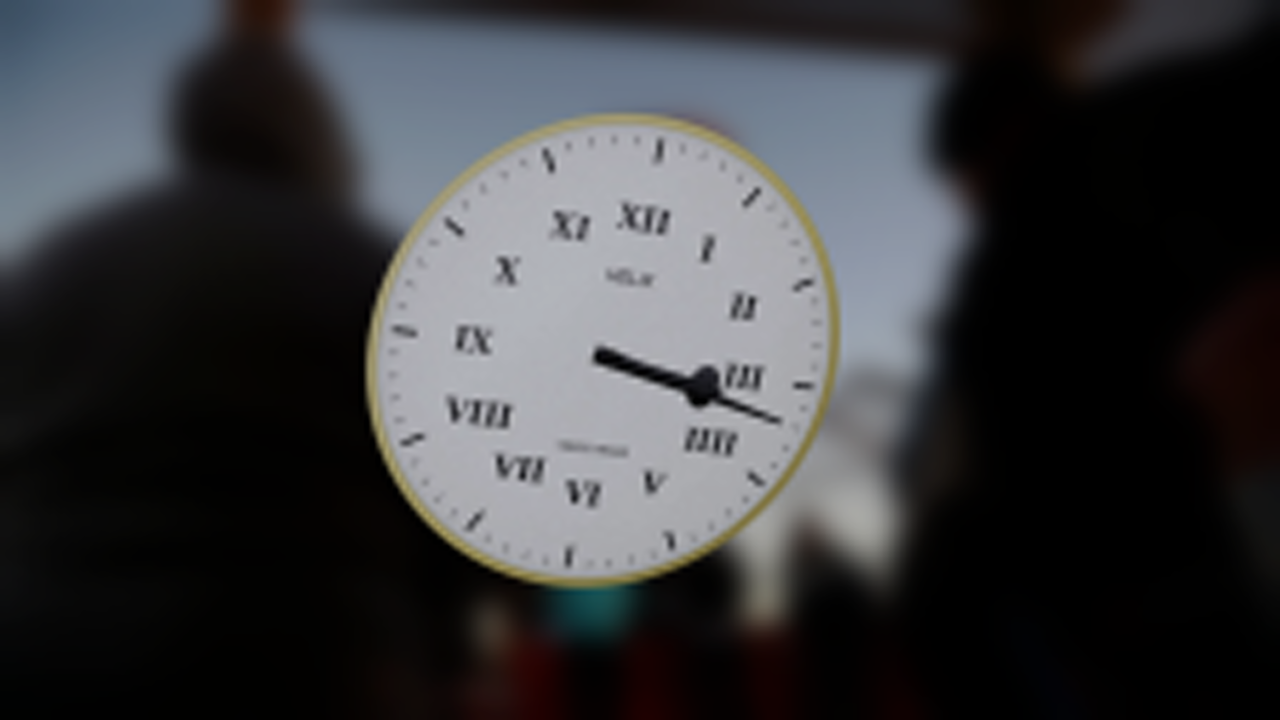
3:17
